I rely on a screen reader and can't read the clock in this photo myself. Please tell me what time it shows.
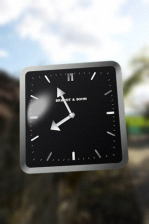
7:56
